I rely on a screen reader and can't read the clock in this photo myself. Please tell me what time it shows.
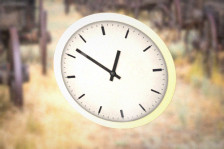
12:52
